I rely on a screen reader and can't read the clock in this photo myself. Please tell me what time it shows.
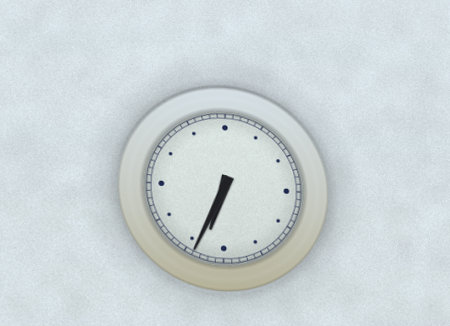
6:34
